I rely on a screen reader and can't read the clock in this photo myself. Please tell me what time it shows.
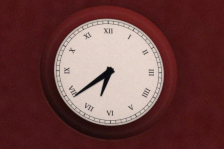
6:39
